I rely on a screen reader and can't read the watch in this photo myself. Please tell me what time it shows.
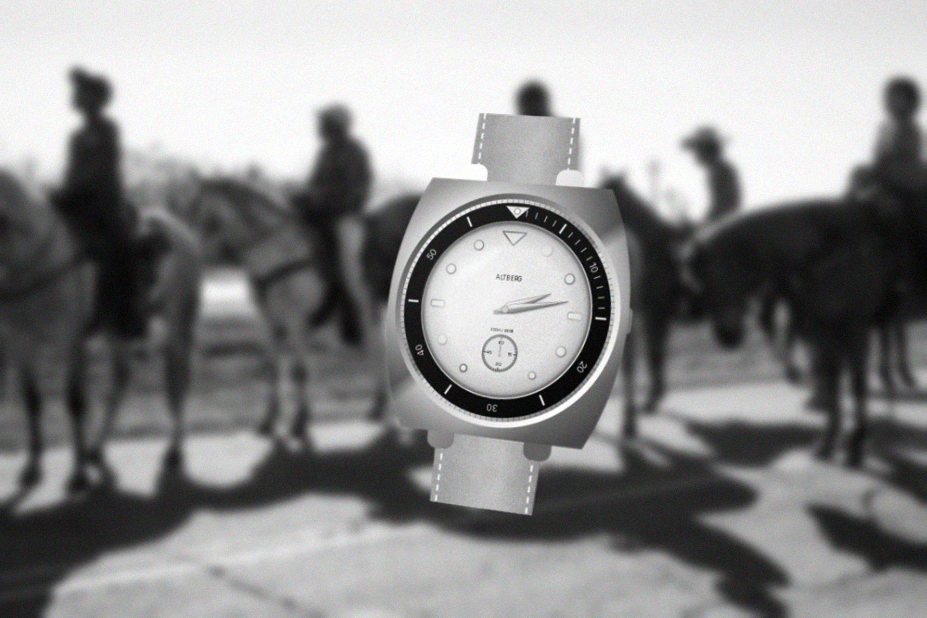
2:13
